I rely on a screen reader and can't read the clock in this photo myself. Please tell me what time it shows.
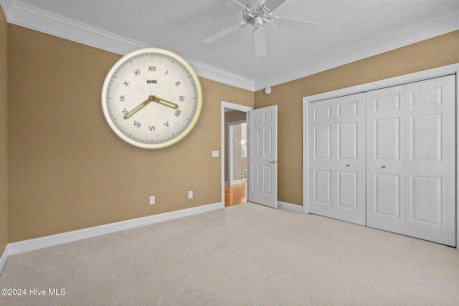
3:39
